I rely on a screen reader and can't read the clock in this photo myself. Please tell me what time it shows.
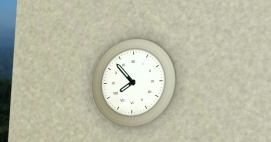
7:53
